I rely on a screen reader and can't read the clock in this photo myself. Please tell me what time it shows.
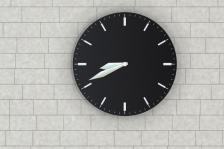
8:41
